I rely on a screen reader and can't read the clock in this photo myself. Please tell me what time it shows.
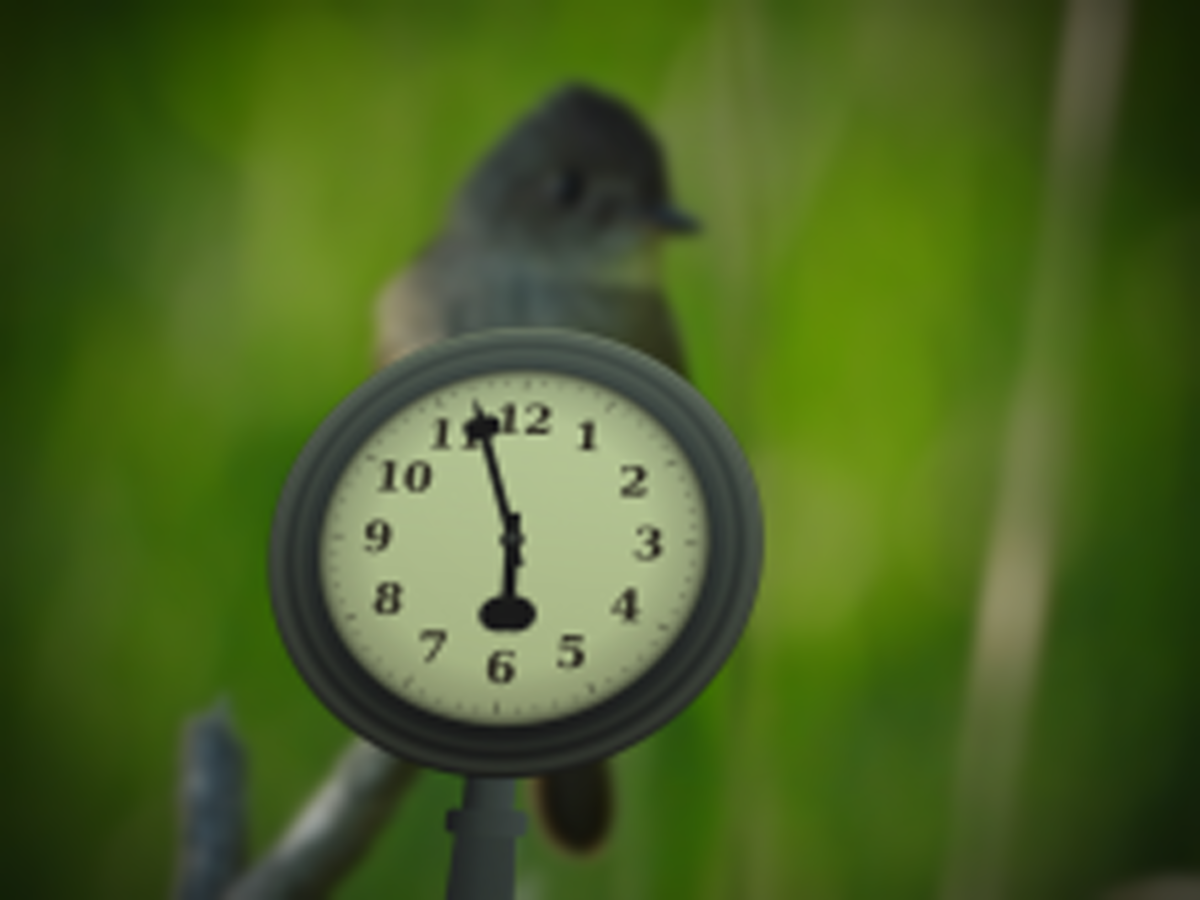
5:57
